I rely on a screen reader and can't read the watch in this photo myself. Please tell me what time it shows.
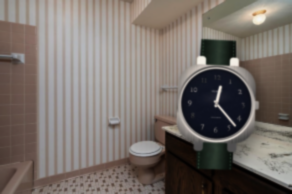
12:23
